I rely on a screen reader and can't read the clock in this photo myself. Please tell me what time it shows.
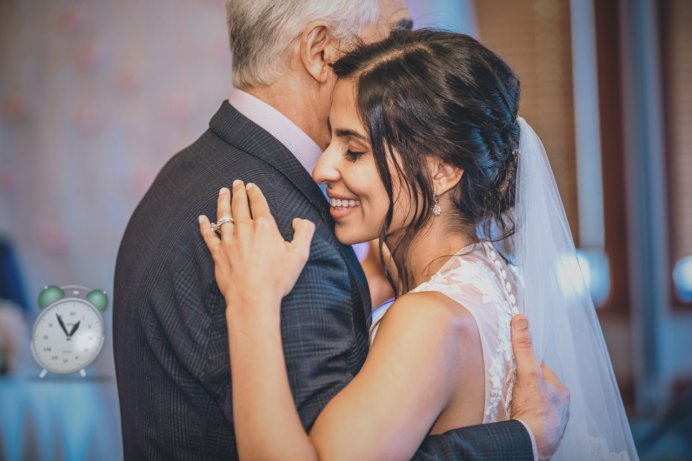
12:54
